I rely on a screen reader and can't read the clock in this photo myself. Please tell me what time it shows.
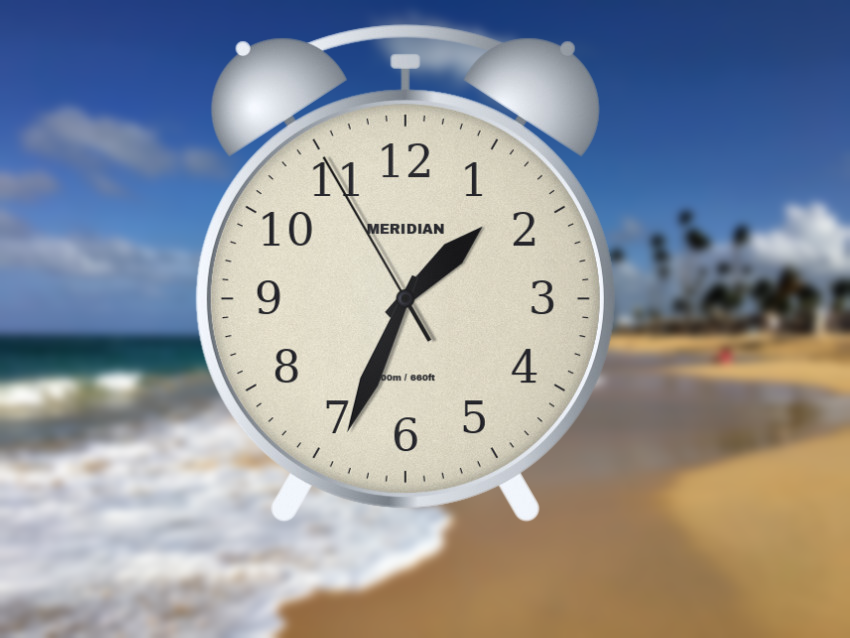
1:33:55
